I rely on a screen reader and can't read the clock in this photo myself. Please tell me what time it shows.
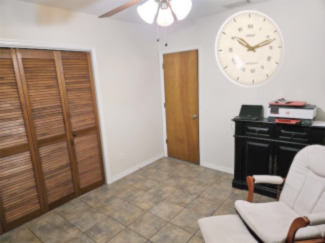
10:12
